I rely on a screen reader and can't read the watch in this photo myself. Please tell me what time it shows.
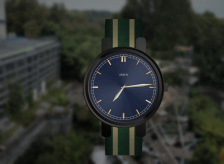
7:14
